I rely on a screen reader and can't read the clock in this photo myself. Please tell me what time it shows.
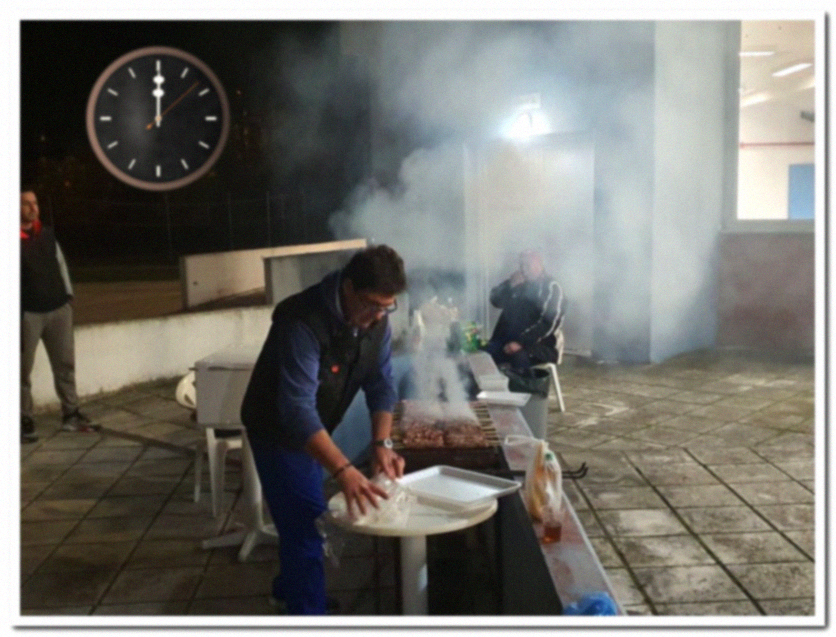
12:00:08
